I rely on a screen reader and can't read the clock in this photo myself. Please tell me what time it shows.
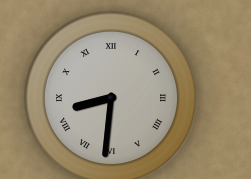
8:31
